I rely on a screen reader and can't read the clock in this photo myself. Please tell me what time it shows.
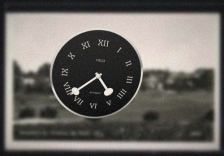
4:38
